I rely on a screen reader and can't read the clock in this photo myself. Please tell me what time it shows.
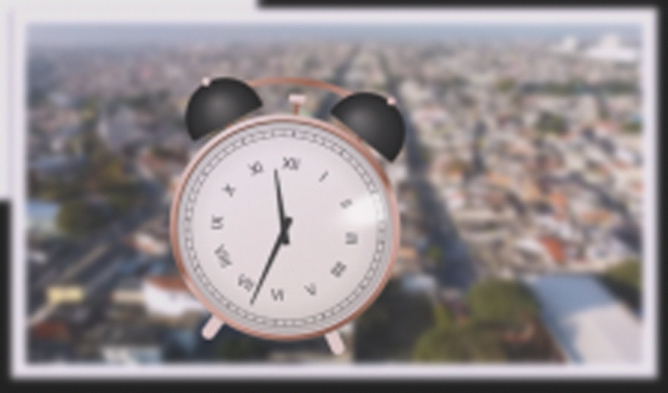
11:33
